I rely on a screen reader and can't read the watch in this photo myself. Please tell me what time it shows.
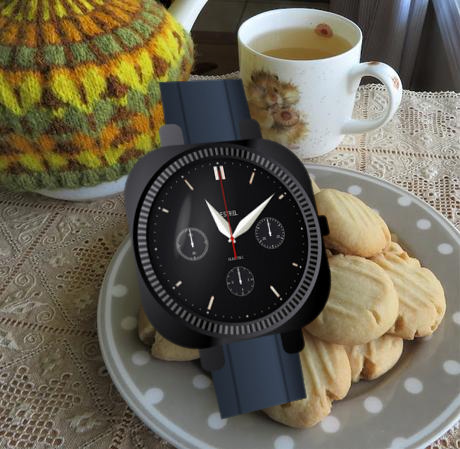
11:09
